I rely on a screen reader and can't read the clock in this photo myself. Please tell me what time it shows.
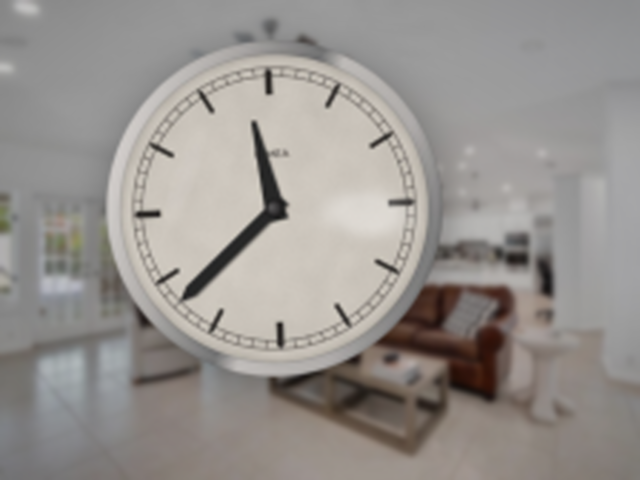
11:38
